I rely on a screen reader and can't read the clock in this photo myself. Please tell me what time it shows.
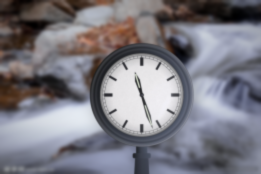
11:27
